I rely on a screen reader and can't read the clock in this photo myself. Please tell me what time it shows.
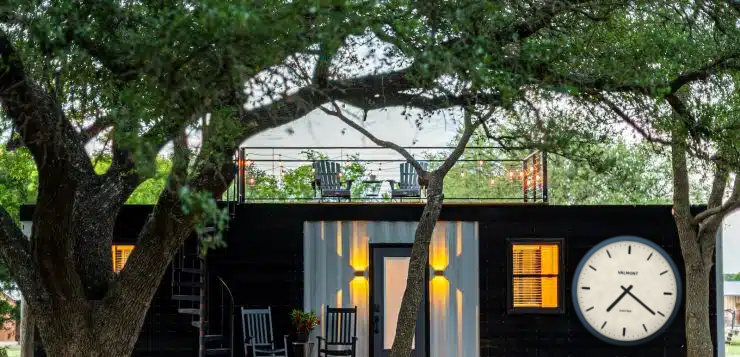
7:21
